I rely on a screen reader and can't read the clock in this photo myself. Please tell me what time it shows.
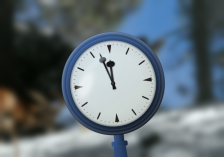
11:57
